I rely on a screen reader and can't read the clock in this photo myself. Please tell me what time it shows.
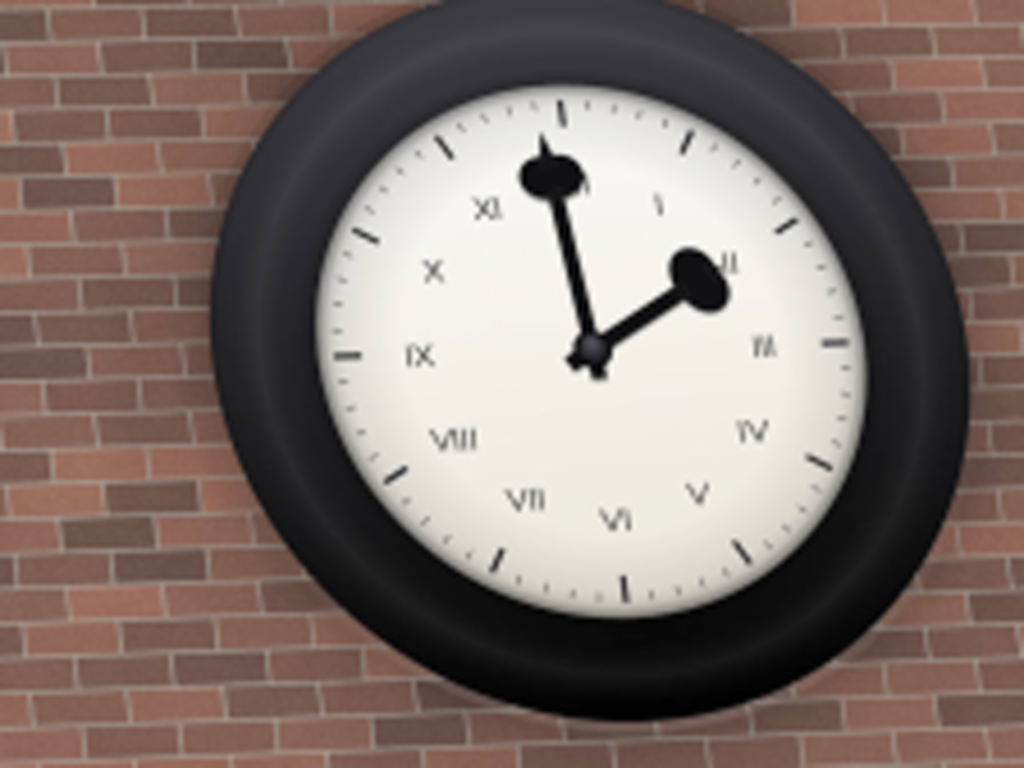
1:59
